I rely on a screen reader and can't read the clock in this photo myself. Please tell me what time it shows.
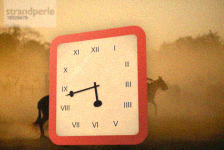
5:43
